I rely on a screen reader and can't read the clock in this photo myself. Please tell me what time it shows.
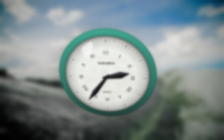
2:36
